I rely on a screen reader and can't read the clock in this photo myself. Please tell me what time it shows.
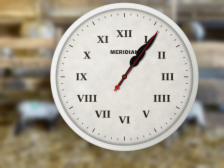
1:06:06
